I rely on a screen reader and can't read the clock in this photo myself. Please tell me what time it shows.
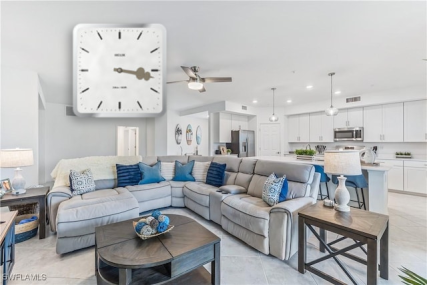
3:17
